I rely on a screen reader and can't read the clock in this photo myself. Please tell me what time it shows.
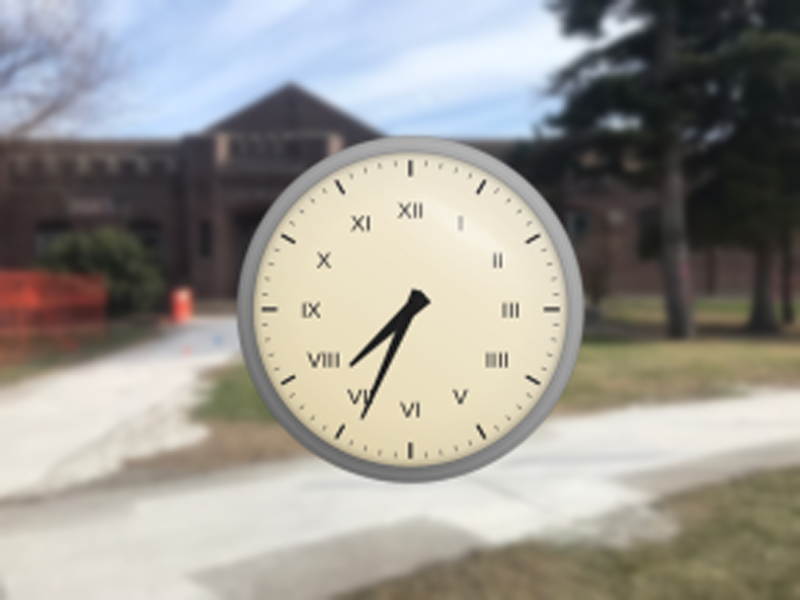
7:34
